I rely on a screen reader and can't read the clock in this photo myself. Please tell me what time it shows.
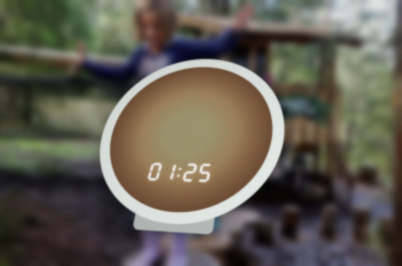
1:25
